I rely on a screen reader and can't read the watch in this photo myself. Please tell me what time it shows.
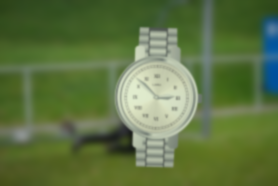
2:52
